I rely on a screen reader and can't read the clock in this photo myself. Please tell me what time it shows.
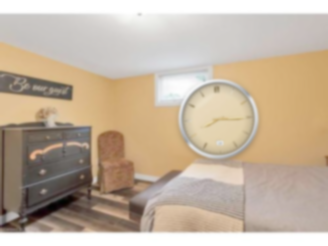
8:15
